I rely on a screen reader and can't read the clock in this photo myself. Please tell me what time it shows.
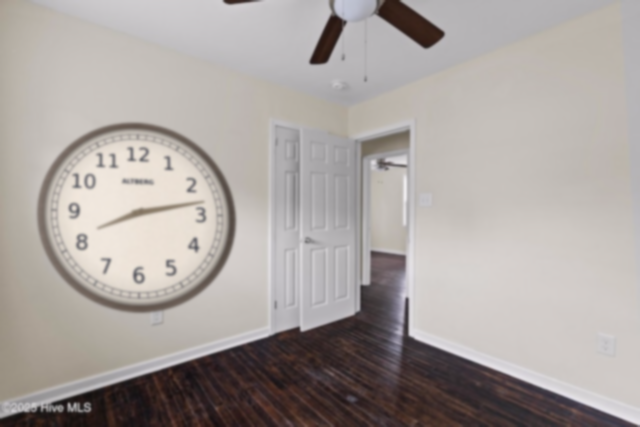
8:13
